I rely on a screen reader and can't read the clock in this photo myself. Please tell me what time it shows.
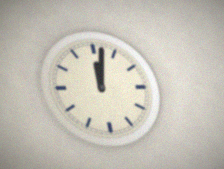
12:02
